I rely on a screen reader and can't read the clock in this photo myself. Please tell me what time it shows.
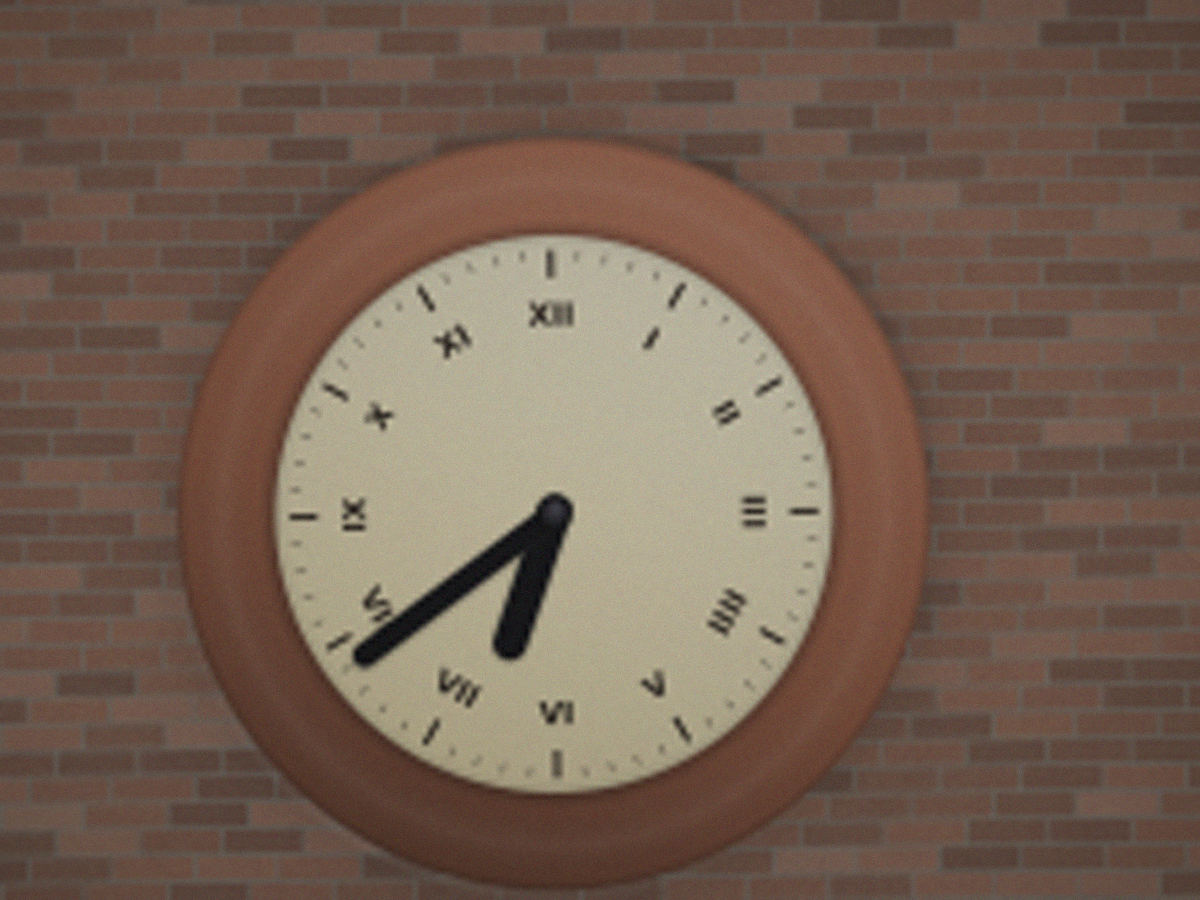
6:39
